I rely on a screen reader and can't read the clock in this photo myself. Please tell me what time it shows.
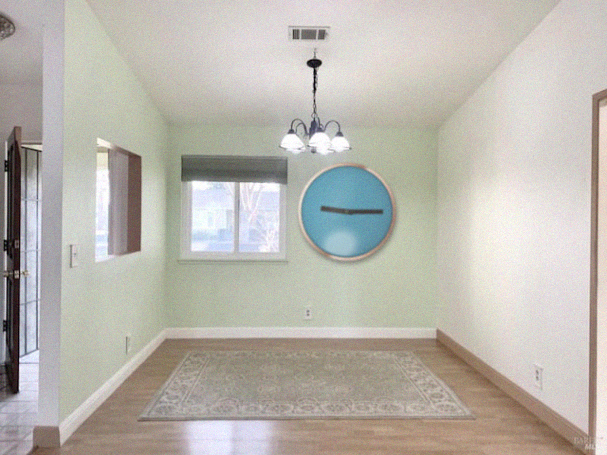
9:15
